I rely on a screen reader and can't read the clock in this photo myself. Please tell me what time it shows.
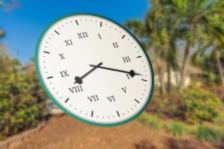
8:19
